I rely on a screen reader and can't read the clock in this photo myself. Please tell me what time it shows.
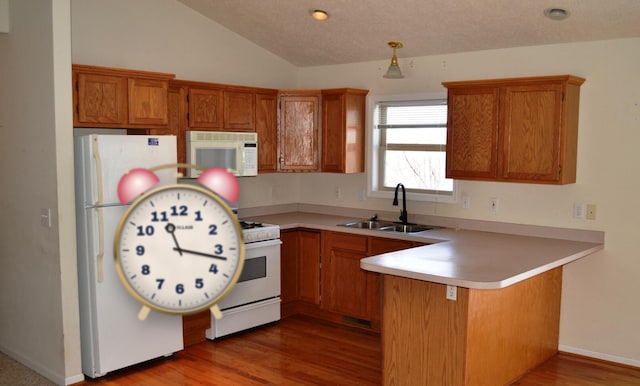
11:17
